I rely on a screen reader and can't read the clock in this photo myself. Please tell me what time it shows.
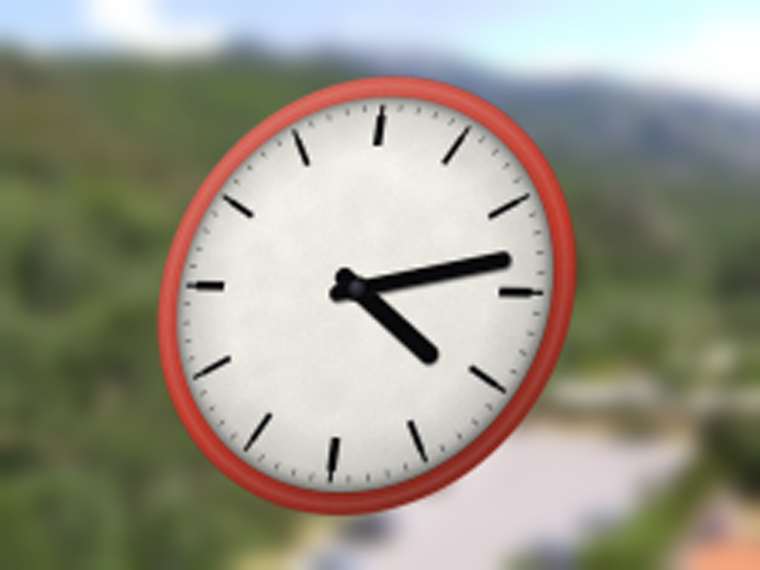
4:13
